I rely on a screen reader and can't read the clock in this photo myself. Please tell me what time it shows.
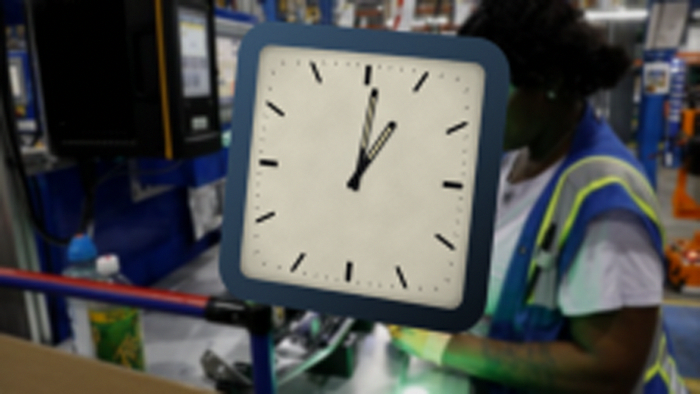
1:01
